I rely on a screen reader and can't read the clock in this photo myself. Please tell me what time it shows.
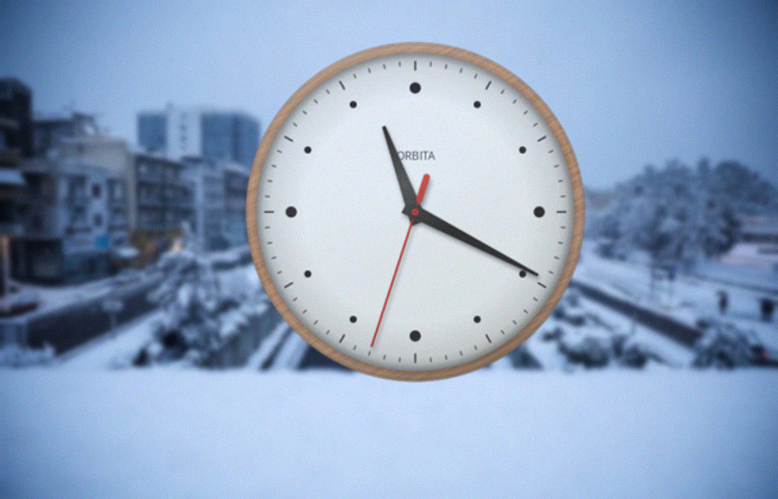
11:19:33
